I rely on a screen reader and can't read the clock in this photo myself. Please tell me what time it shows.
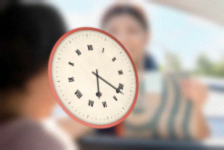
6:22
